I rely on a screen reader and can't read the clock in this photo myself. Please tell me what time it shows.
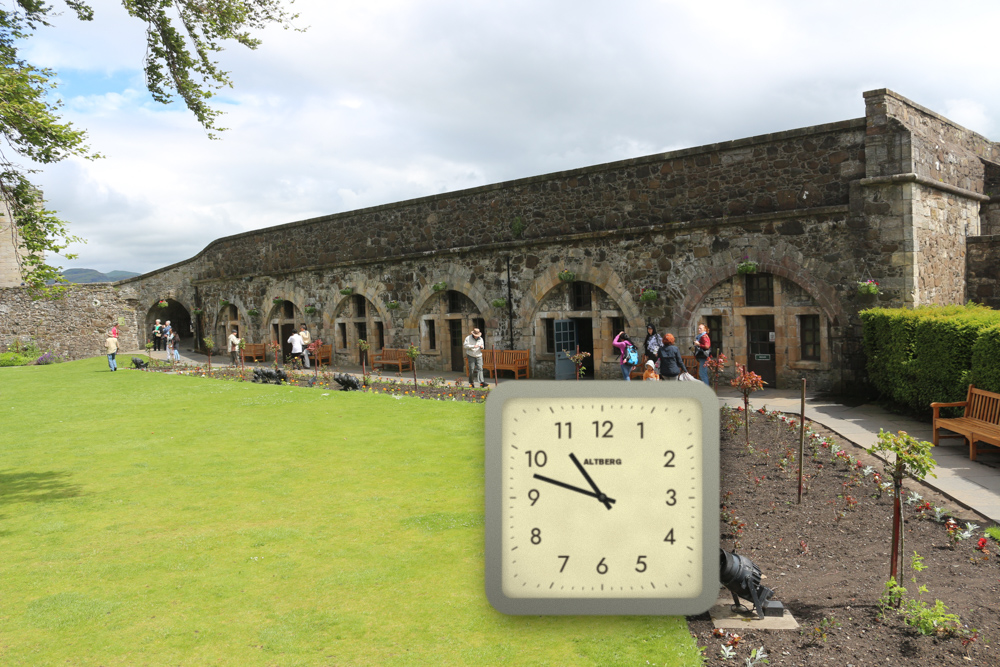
10:48
